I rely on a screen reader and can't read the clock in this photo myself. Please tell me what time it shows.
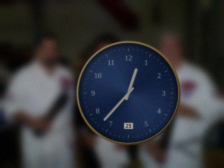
12:37
